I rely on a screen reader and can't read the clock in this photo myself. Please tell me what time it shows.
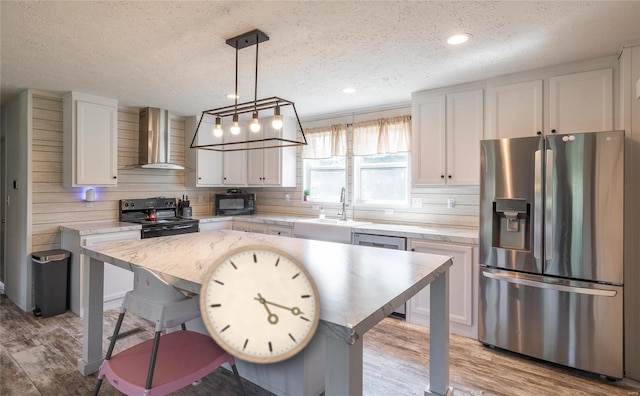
5:19
